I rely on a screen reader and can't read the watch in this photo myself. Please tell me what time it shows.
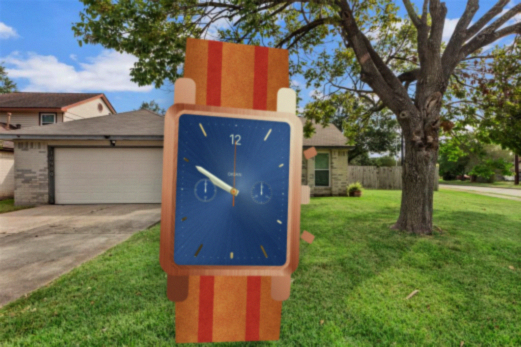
9:50
